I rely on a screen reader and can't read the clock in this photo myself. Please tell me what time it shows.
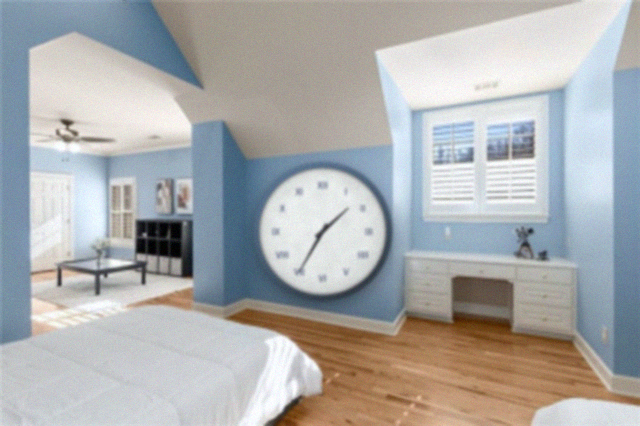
1:35
